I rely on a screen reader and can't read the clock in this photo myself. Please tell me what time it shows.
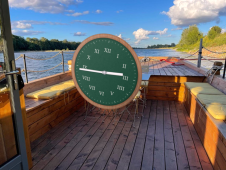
2:44
